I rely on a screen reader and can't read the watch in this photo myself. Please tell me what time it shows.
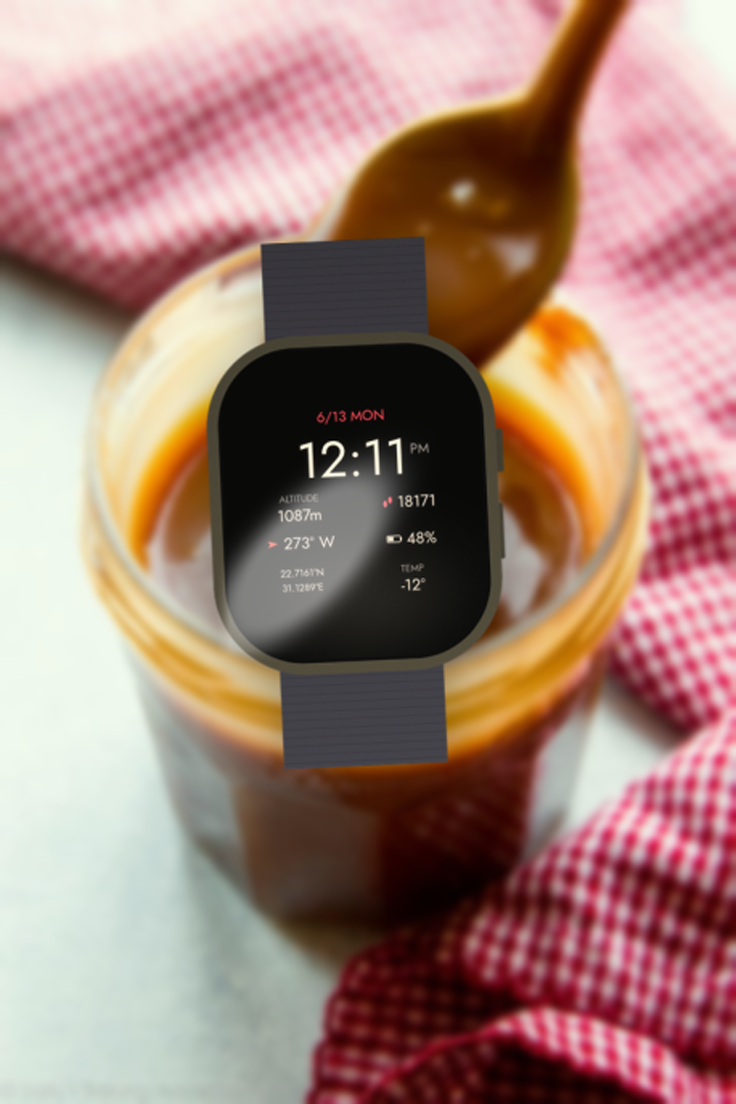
12:11
